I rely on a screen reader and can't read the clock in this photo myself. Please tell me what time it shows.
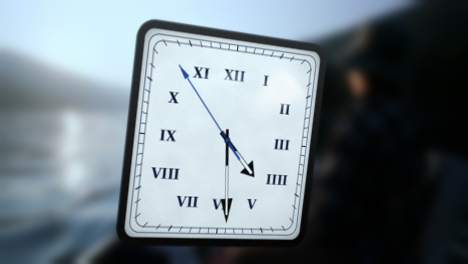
4:28:53
